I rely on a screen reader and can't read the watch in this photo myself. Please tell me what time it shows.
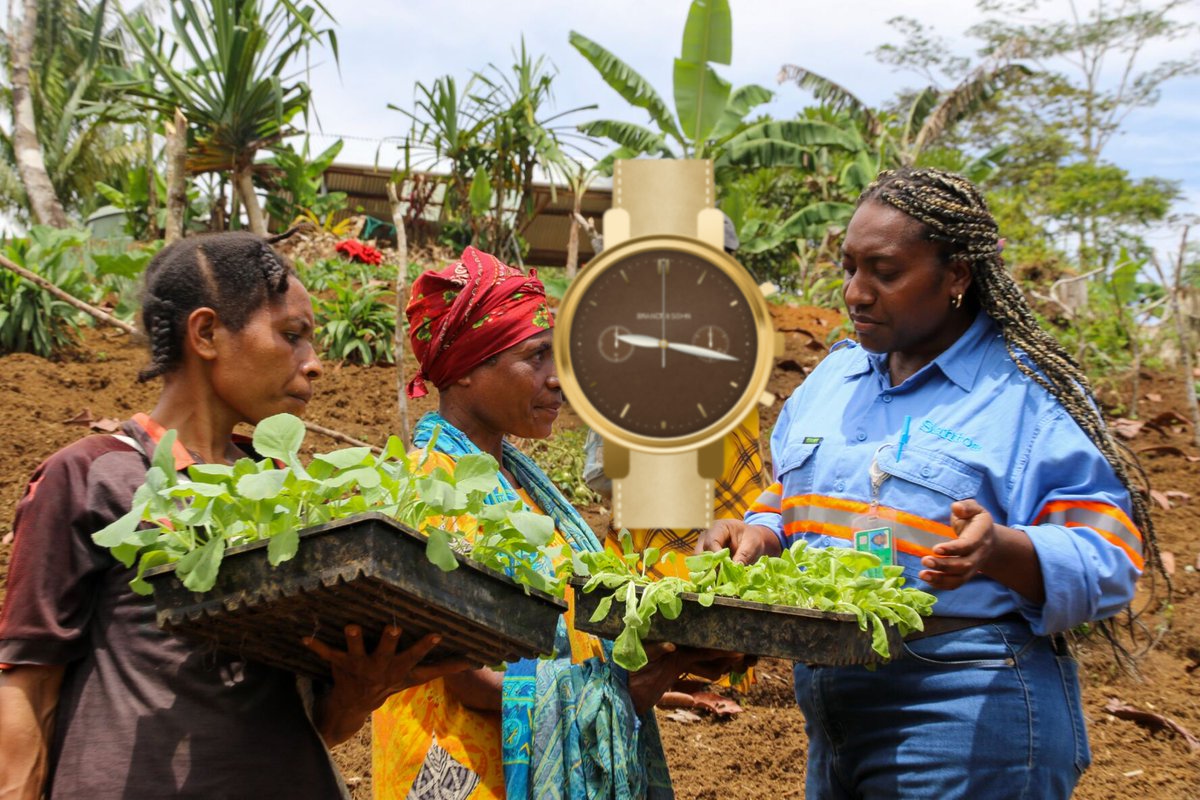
9:17
